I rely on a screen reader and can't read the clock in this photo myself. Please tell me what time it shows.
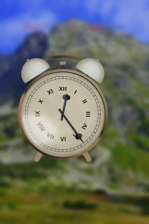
12:24
